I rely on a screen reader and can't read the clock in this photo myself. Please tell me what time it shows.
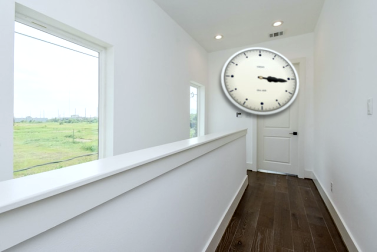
3:16
